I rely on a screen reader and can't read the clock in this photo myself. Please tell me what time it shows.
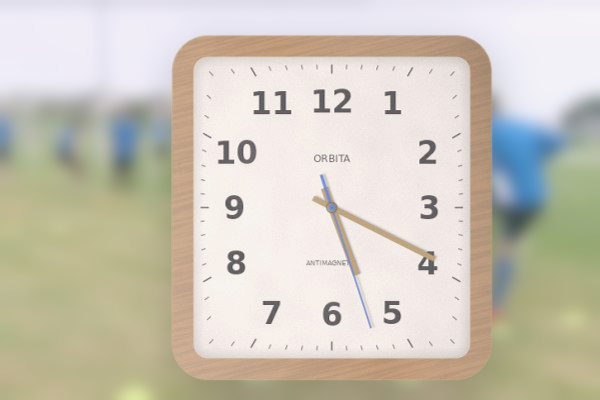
5:19:27
